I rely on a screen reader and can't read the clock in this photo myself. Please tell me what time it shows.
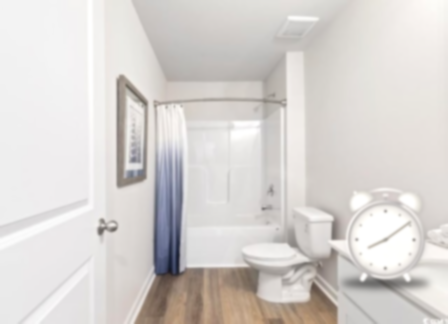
8:09
